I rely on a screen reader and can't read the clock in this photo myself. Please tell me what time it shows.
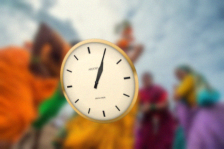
1:05
